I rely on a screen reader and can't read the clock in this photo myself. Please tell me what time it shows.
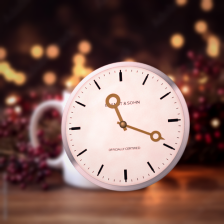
11:19
